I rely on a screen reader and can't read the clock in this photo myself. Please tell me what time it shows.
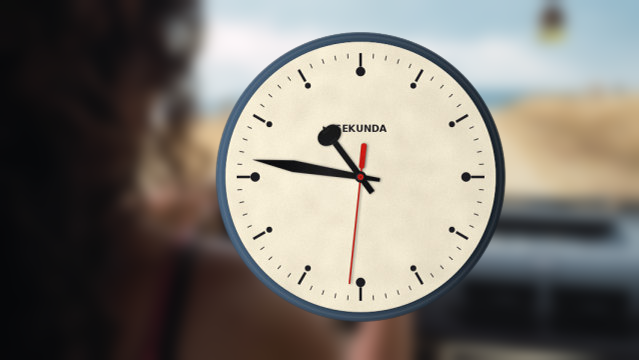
10:46:31
